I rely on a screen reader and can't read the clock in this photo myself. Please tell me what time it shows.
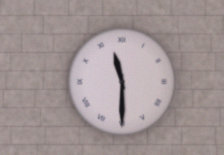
11:30
